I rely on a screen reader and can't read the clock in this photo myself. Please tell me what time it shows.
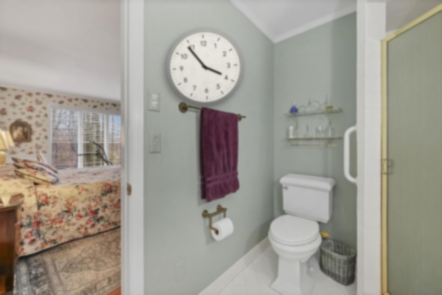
3:54
